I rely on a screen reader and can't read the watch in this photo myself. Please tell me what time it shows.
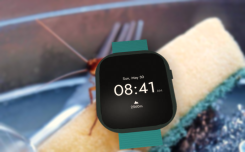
8:41
